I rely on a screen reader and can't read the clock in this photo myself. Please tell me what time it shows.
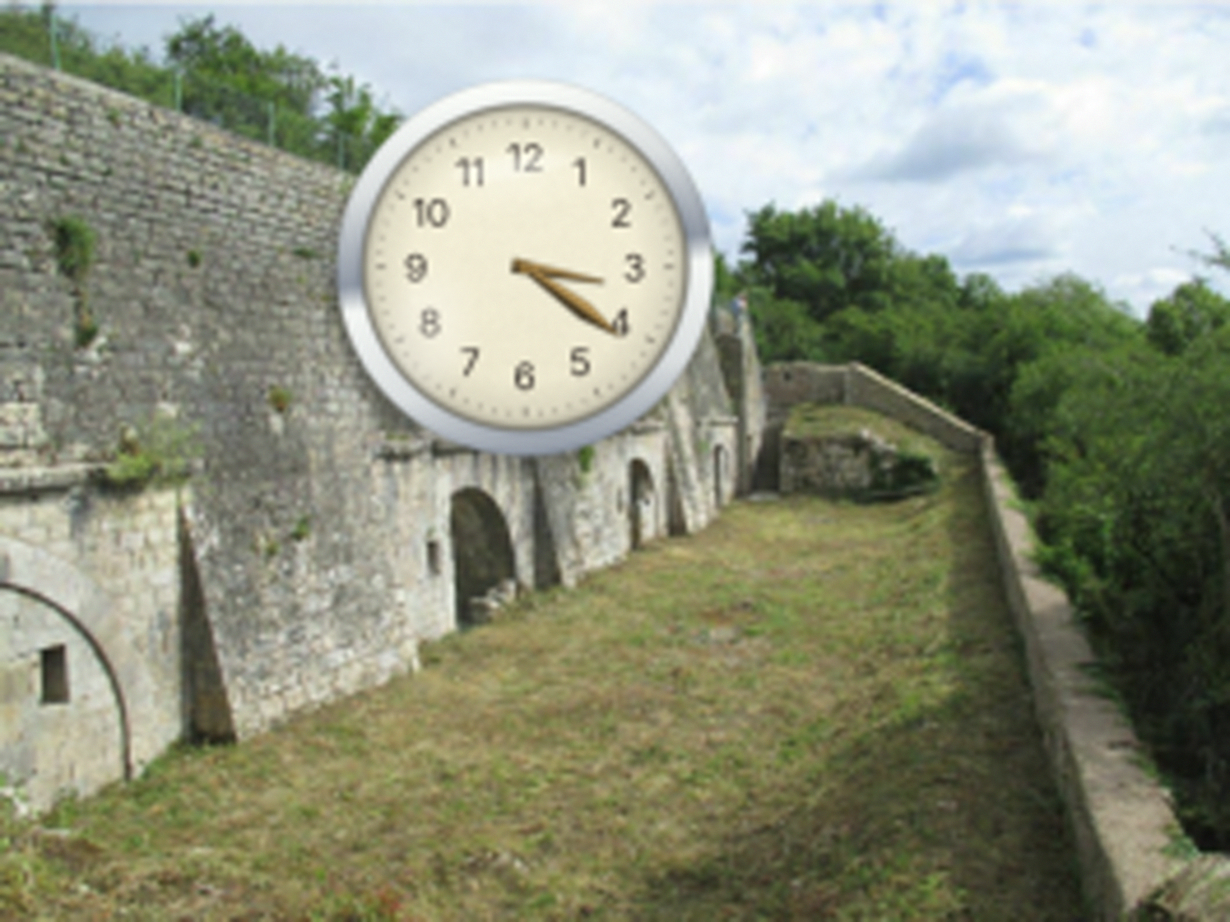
3:21
